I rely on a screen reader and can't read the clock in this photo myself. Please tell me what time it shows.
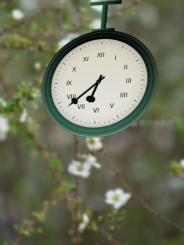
6:38
